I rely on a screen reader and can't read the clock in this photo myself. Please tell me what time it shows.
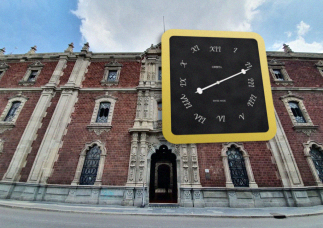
8:11
